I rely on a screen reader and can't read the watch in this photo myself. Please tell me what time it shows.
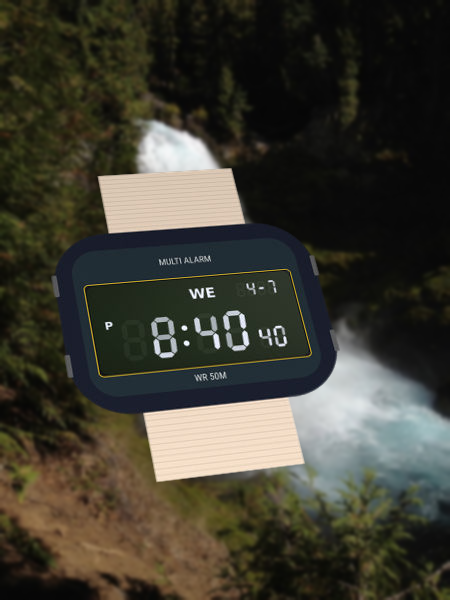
8:40:40
